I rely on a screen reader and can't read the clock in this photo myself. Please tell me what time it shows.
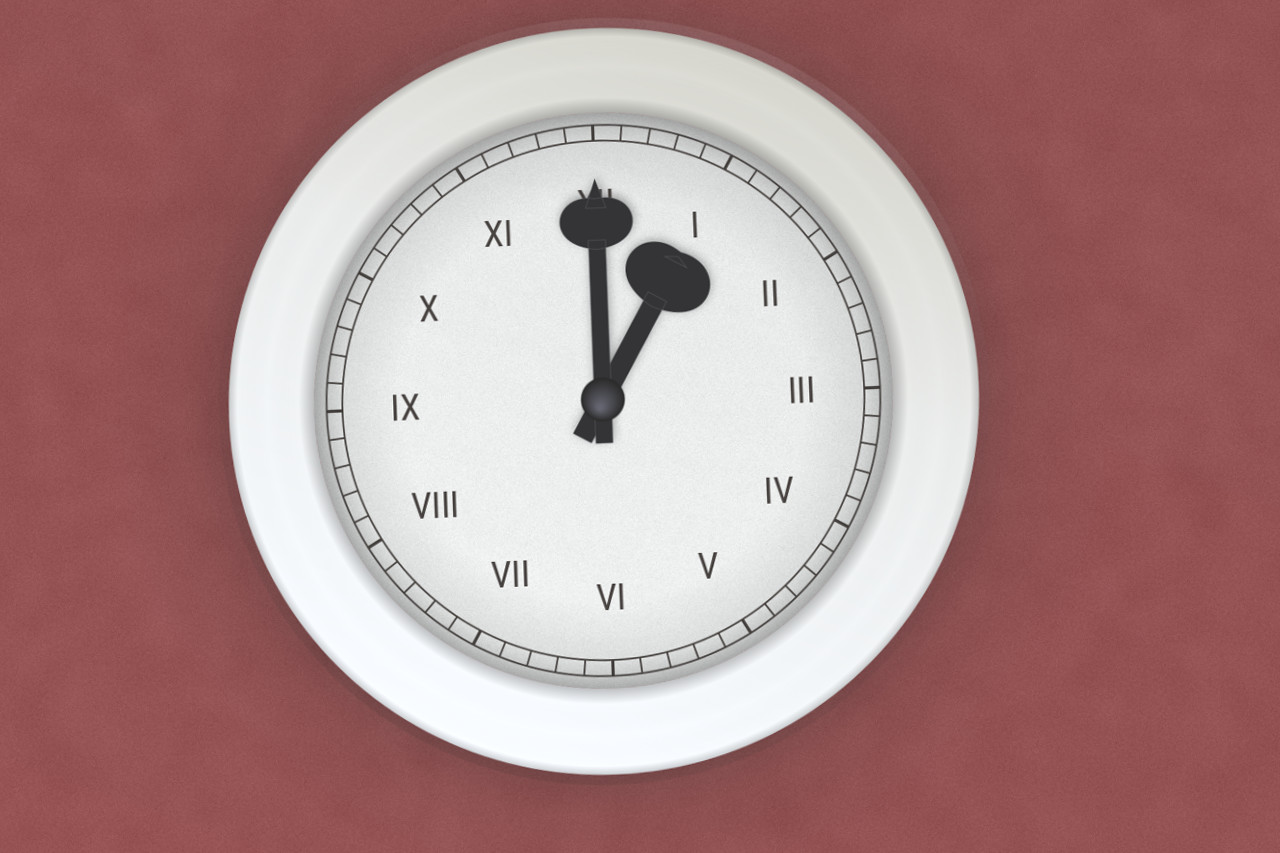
1:00
